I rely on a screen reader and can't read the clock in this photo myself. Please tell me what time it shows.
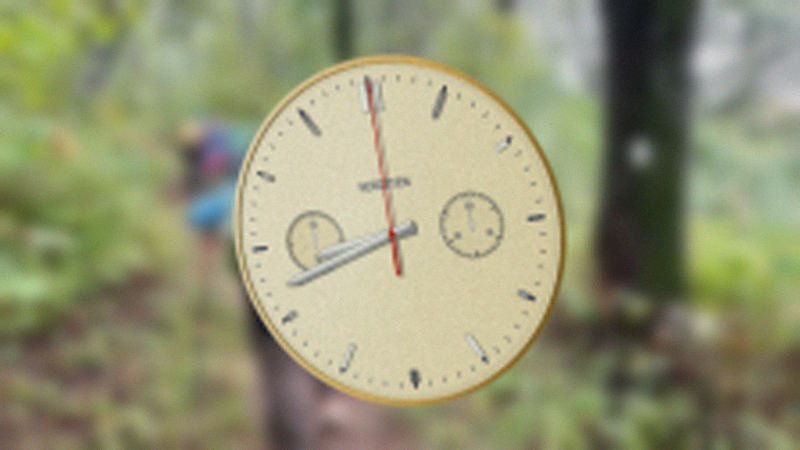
8:42
